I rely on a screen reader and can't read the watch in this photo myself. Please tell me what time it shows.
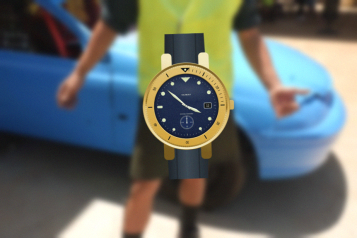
3:52
